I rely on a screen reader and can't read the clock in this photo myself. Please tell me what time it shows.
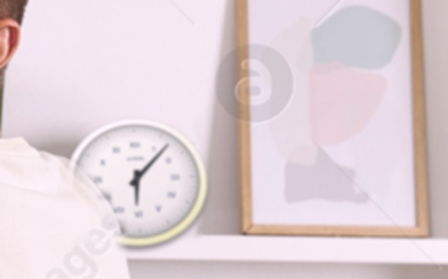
6:07
